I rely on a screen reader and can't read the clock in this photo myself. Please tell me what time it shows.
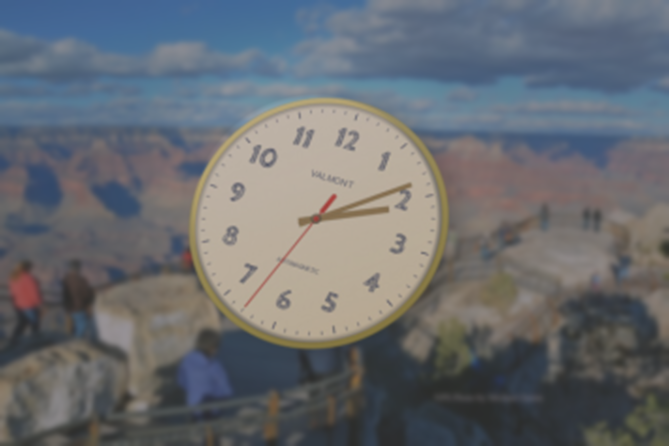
2:08:33
